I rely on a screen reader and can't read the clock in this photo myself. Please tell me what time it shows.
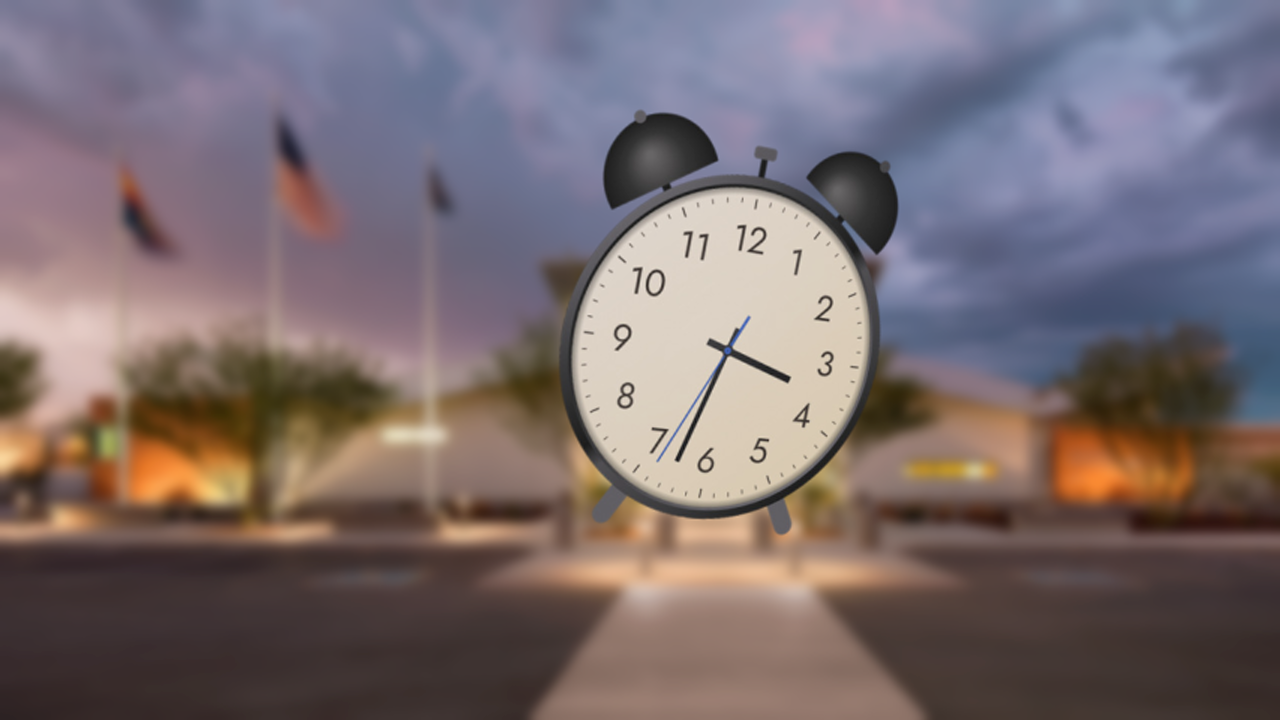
3:32:34
